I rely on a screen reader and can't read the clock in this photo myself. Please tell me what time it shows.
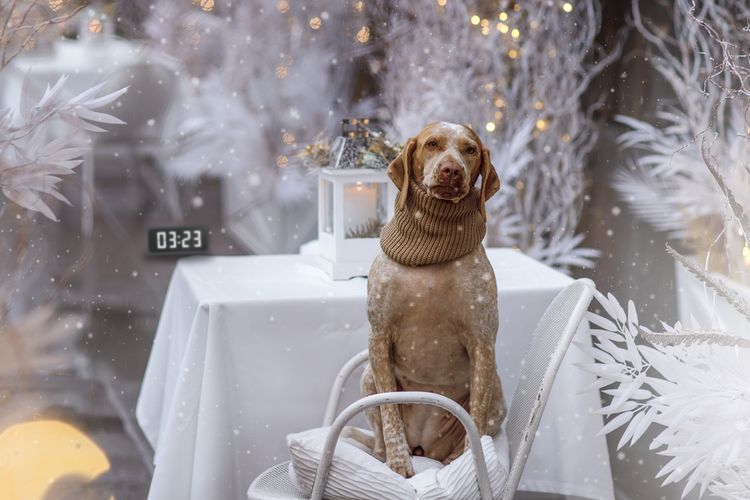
3:23
